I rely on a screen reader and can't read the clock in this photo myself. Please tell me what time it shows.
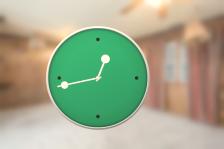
12:43
